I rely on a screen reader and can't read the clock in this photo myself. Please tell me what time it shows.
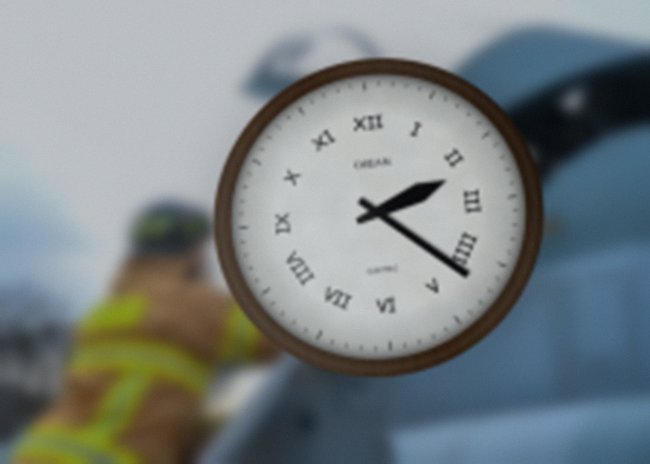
2:22
